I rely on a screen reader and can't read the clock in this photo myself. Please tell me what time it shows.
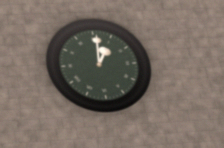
1:01
